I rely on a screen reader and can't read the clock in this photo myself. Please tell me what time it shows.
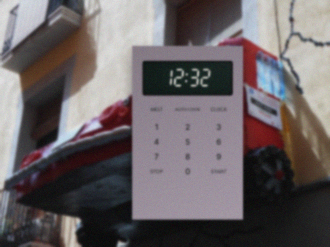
12:32
